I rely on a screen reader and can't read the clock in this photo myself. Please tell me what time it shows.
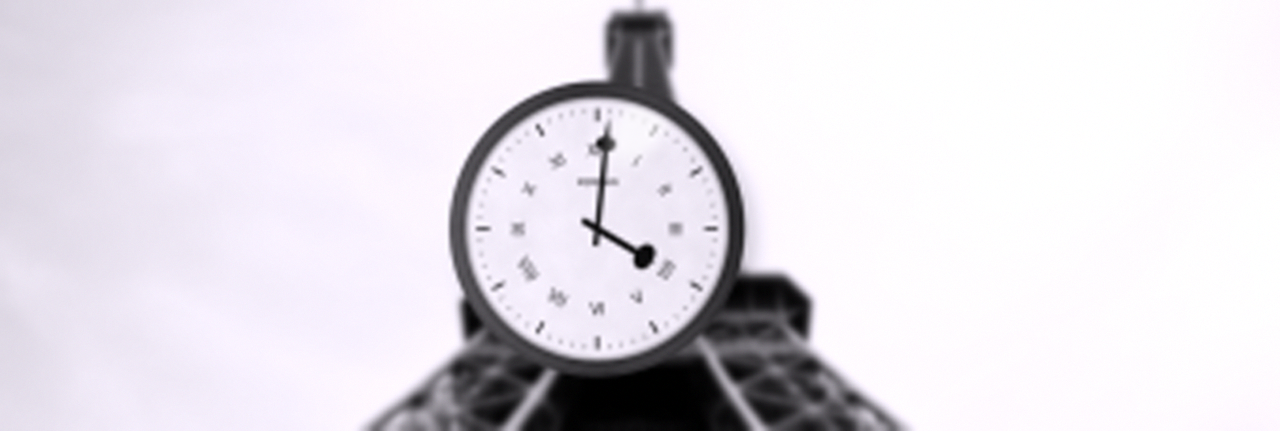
4:01
